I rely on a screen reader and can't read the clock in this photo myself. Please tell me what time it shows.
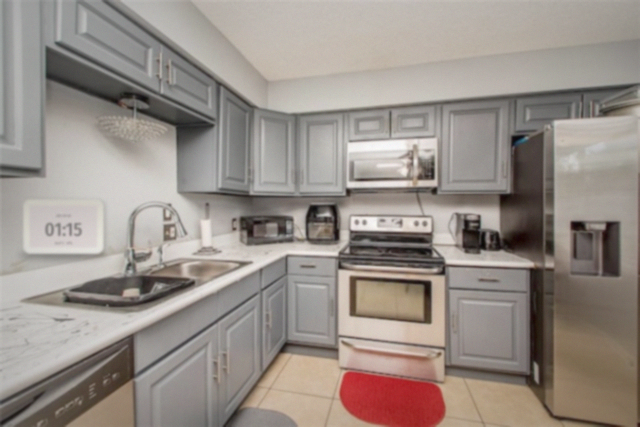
1:15
